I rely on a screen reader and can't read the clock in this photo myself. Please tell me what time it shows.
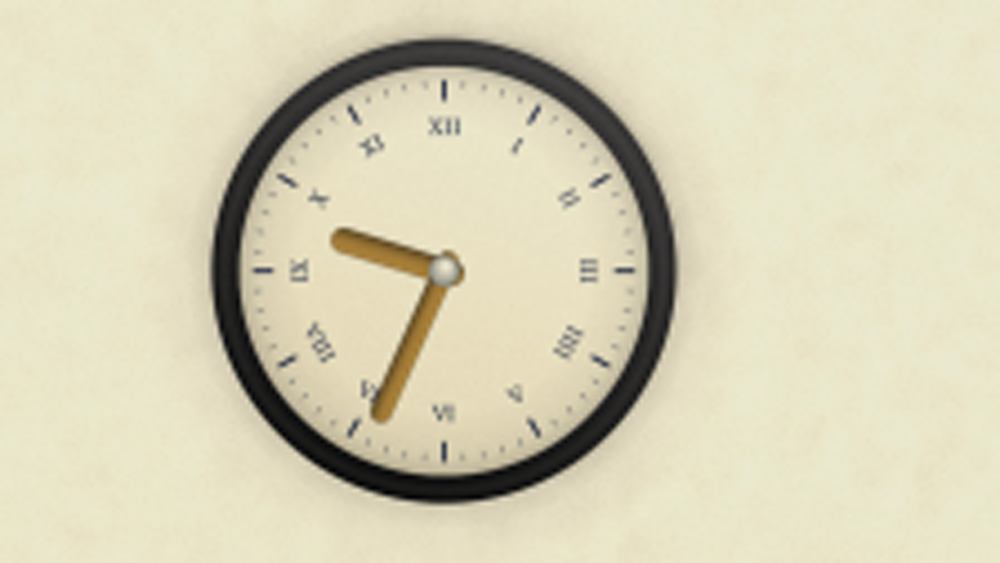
9:34
